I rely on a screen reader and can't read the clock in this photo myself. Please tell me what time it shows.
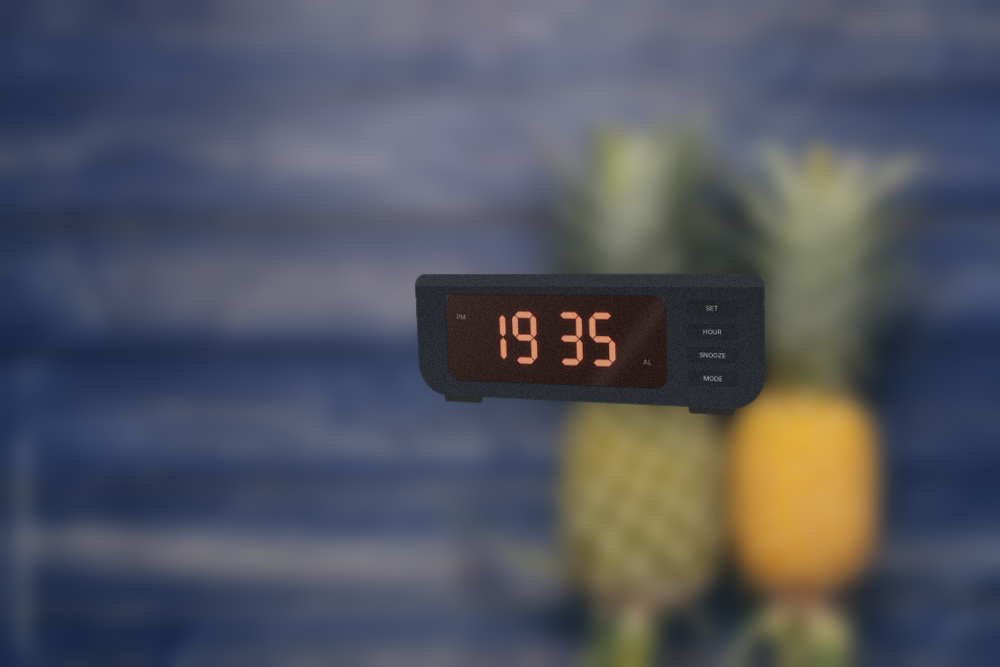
19:35
